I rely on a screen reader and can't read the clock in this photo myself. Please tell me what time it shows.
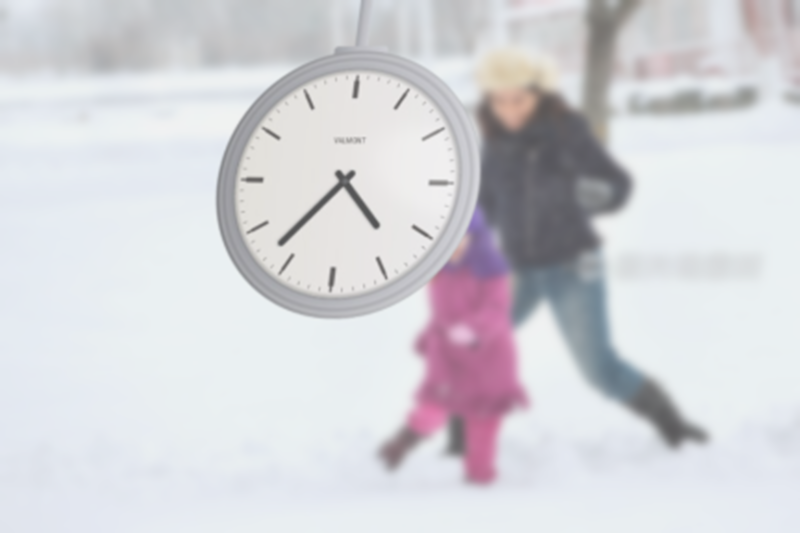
4:37
